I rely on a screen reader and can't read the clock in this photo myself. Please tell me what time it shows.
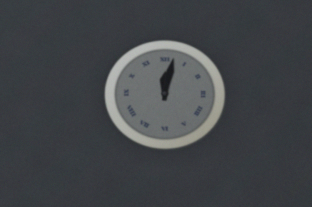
12:02
